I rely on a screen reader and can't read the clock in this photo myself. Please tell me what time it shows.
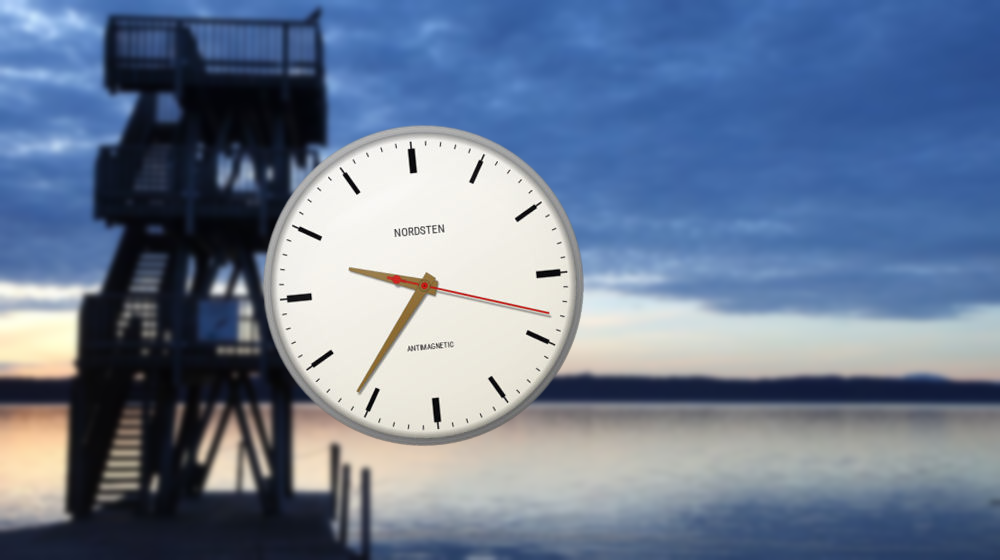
9:36:18
